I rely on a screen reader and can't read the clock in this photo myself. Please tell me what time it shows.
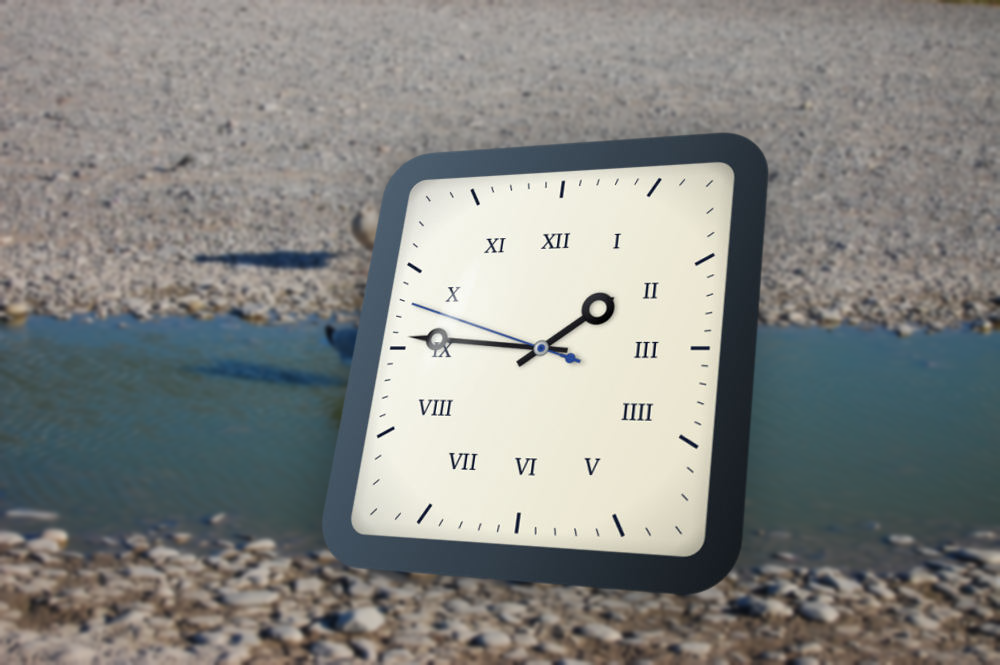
1:45:48
